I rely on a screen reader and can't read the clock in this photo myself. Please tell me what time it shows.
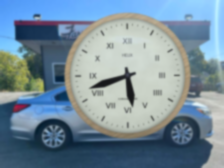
5:42
